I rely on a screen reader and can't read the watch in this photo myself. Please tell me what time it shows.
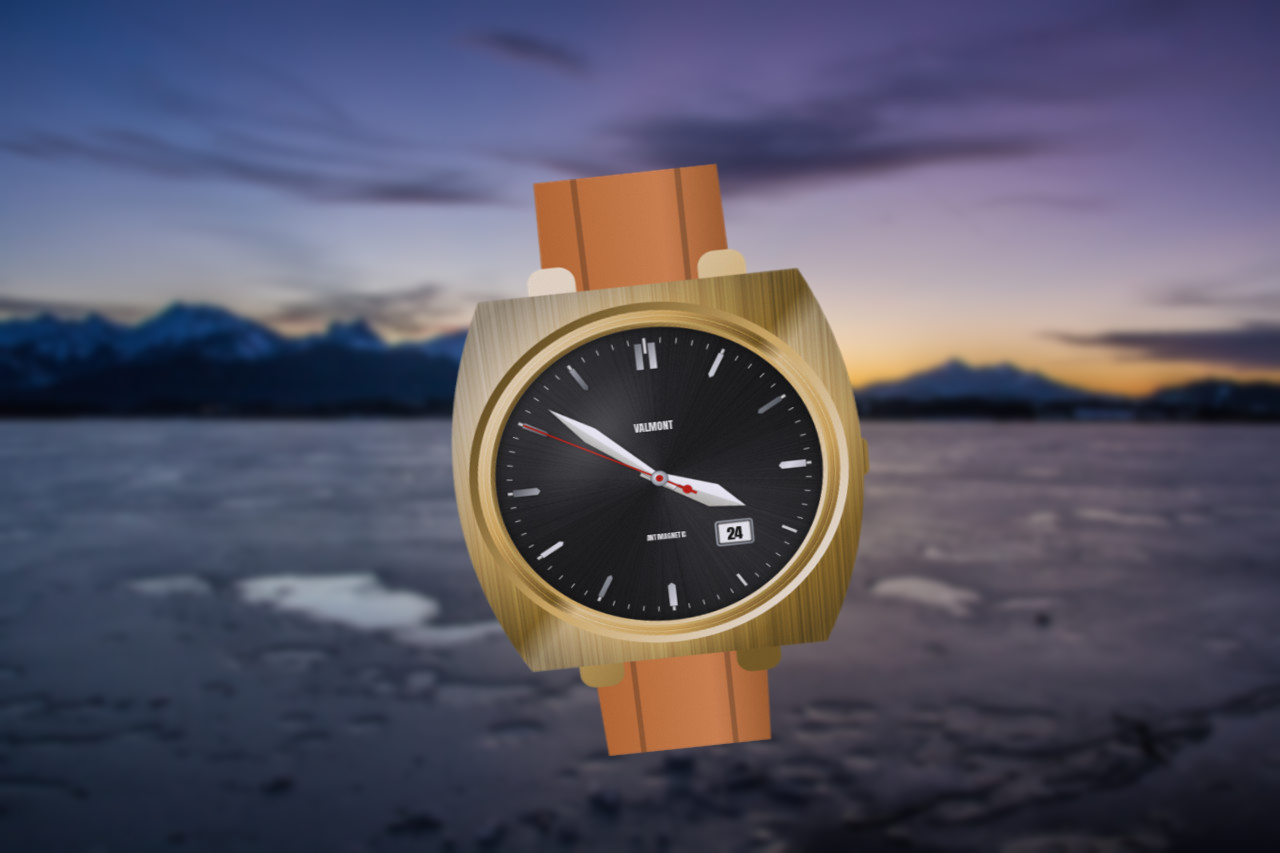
3:51:50
